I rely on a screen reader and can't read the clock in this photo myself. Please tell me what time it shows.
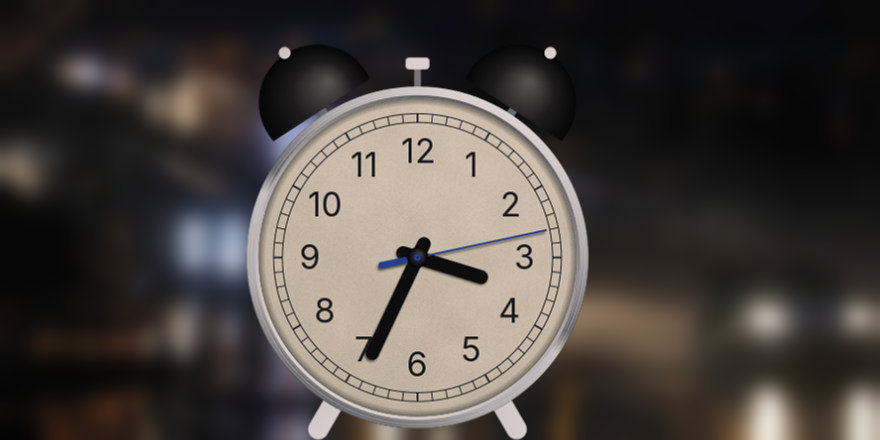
3:34:13
